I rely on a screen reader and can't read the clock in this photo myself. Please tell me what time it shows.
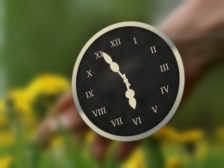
5:56
